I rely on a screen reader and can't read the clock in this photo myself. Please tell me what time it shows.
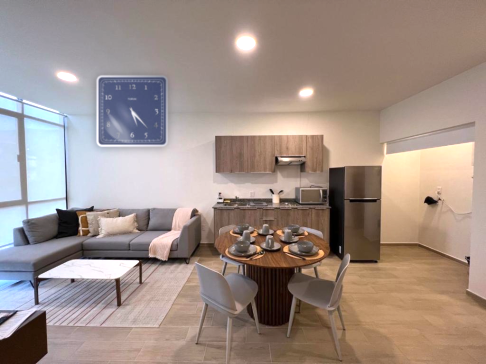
5:23
